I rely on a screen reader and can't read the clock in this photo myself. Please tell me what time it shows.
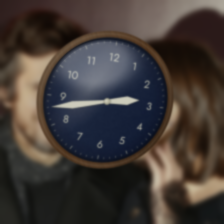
2:43
